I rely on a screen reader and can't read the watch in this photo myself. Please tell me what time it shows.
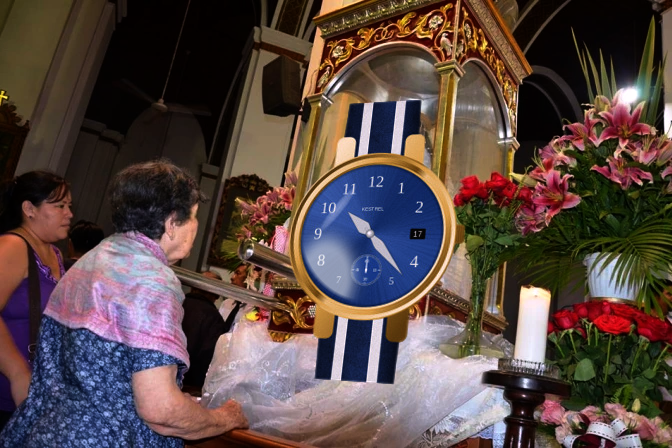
10:23
